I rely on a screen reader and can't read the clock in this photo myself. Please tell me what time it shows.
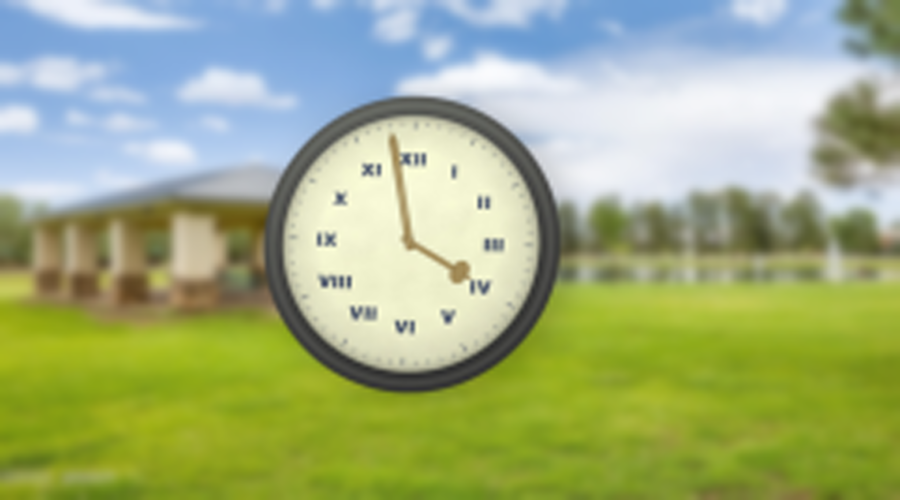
3:58
